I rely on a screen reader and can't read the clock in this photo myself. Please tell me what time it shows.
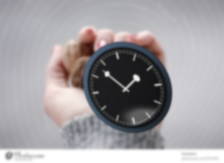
1:53
